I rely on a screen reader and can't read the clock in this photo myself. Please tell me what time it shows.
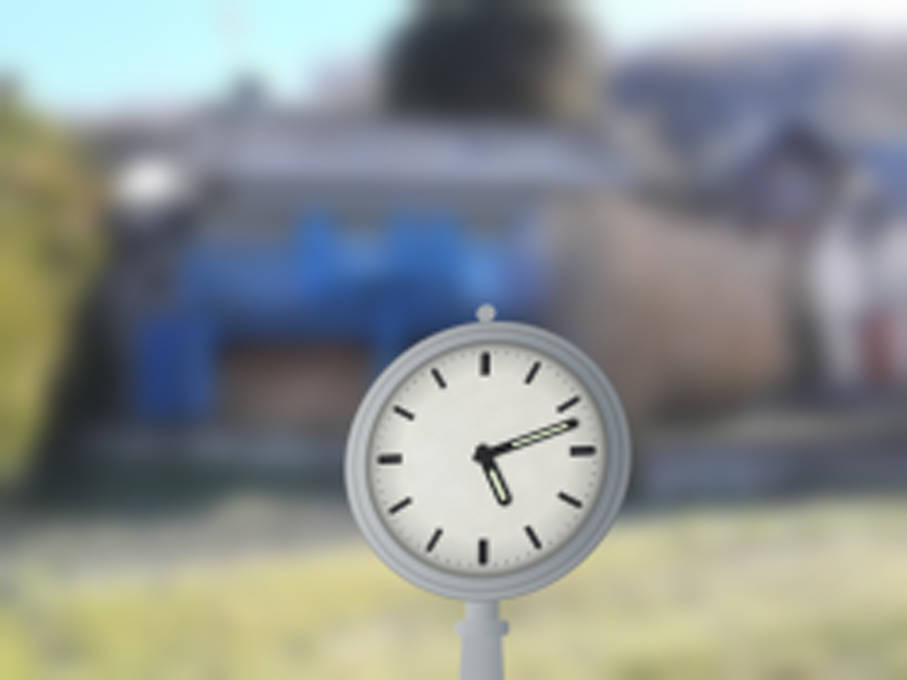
5:12
